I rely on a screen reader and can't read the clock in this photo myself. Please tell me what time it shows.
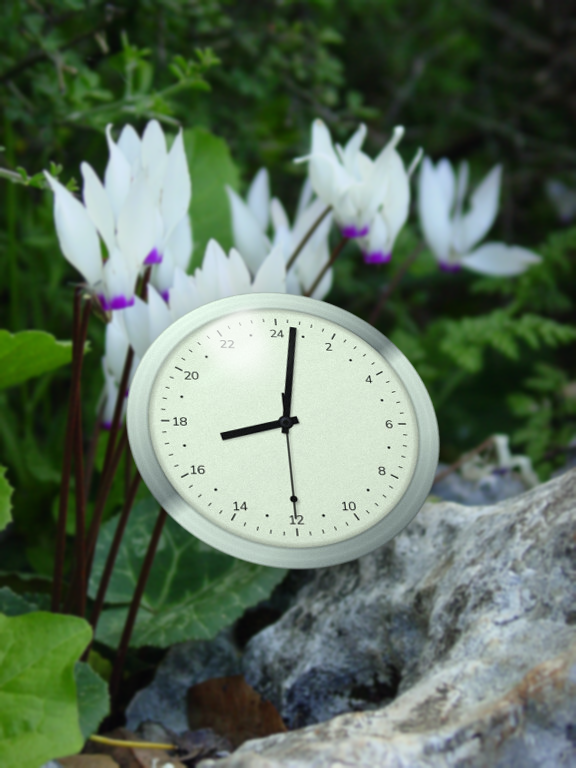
17:01:30
